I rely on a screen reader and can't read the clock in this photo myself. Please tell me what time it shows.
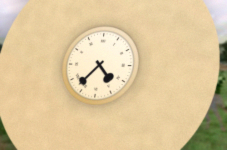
4:37
